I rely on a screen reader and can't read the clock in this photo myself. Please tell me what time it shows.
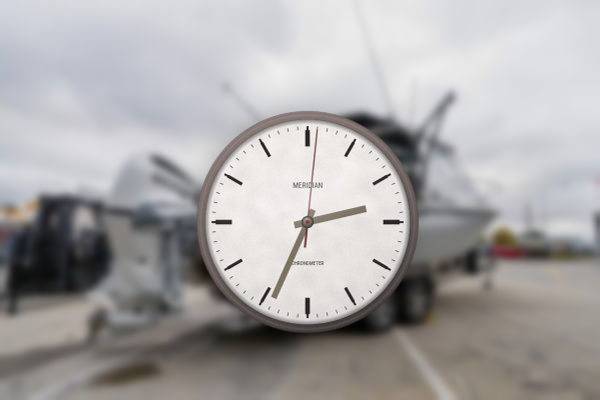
2:34:01
